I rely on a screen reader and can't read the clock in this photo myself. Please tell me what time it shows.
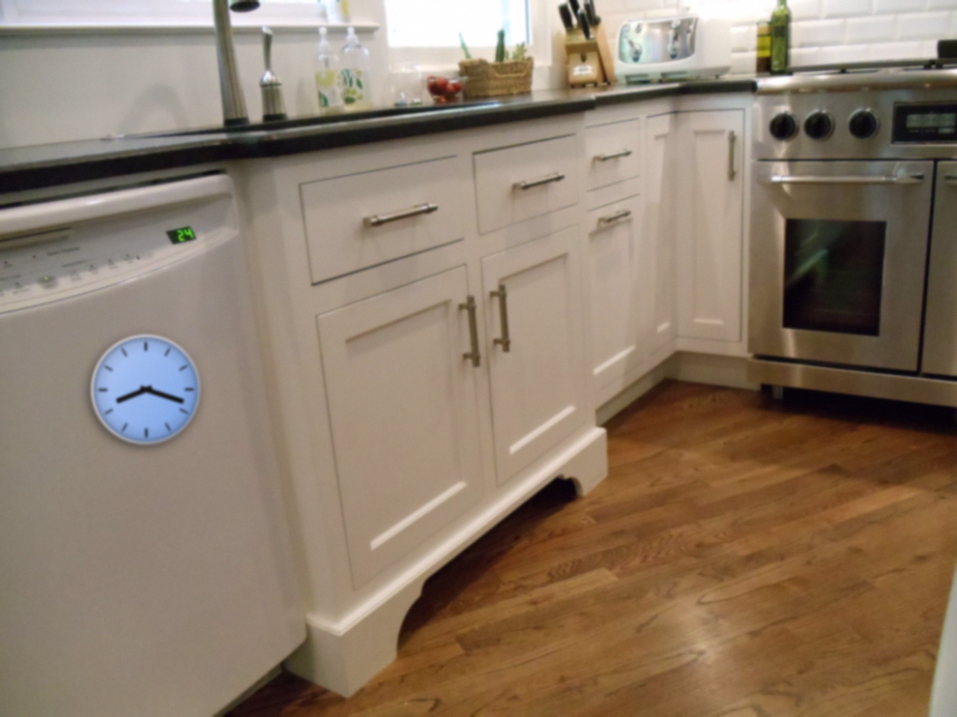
8:18
